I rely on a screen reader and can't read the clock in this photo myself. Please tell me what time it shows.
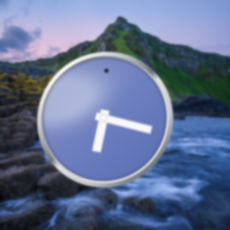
6:17
